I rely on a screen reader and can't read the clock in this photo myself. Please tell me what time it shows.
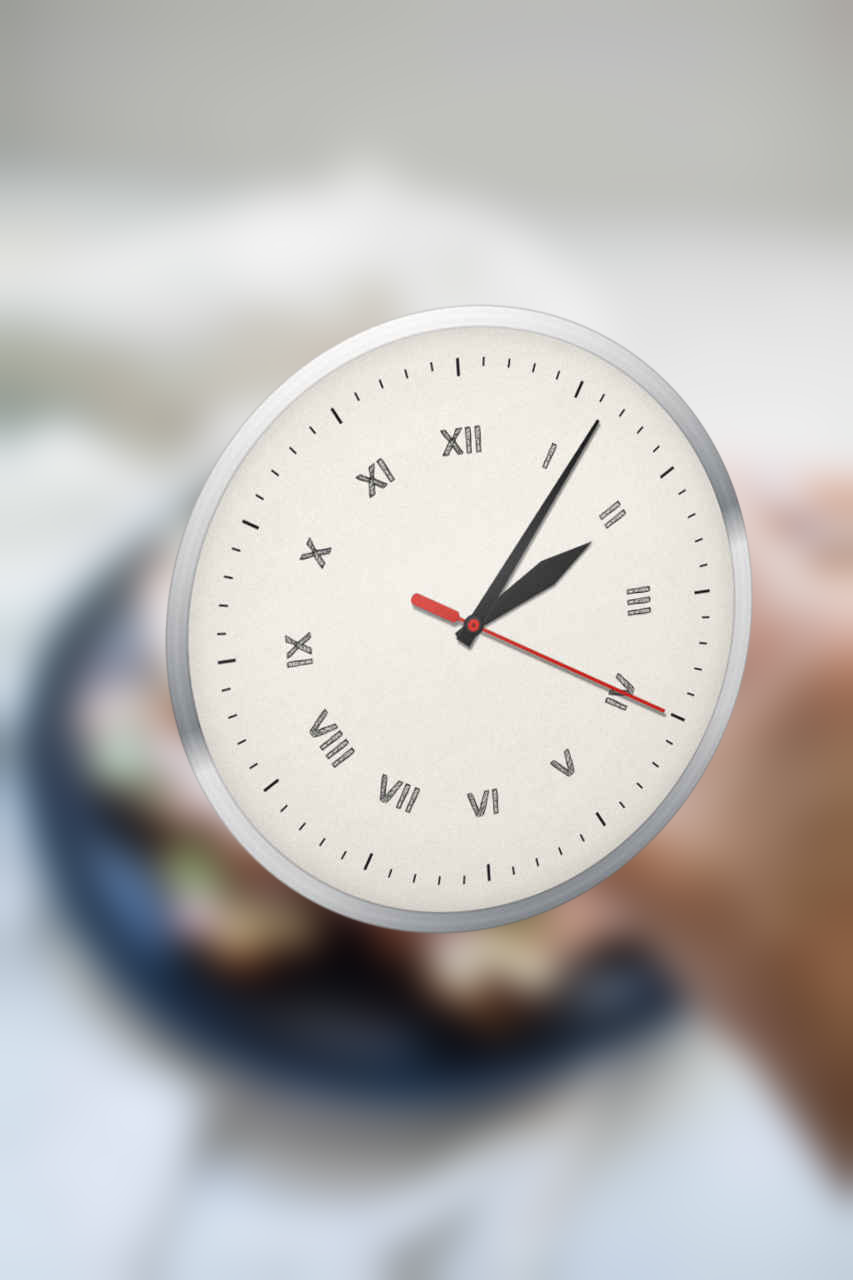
2:06:20
